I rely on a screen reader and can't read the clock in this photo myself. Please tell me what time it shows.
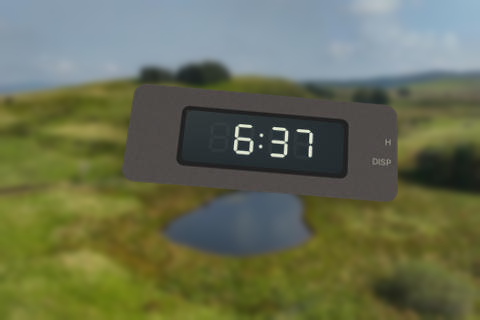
6:37
